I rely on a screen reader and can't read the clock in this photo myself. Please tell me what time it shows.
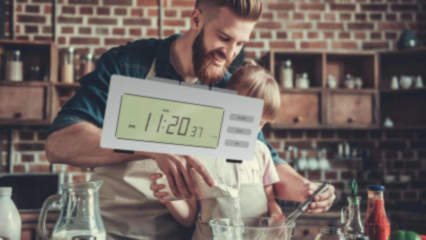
11:20:37
